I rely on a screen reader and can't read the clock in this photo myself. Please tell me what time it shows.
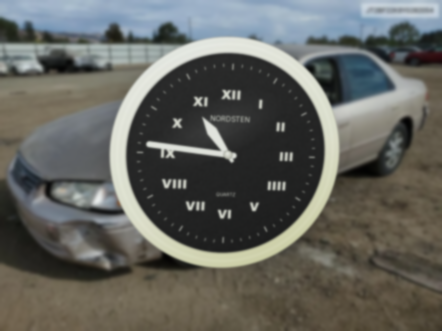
10:46
